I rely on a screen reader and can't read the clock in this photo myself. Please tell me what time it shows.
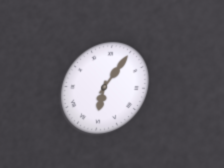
6:05
